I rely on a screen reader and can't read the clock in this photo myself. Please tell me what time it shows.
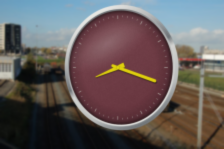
8:18
